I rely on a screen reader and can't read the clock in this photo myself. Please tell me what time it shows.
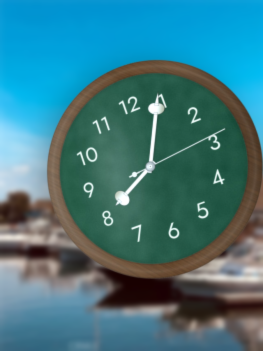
8:04:14
